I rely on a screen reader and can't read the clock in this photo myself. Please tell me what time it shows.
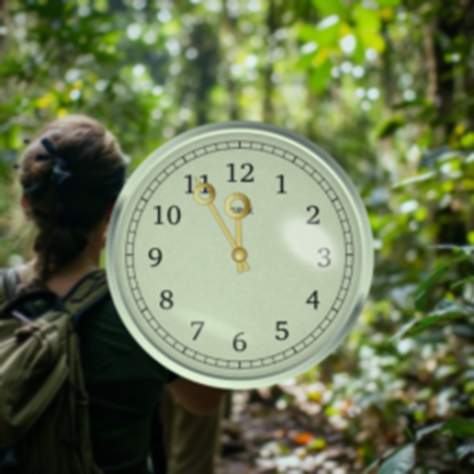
11:55
